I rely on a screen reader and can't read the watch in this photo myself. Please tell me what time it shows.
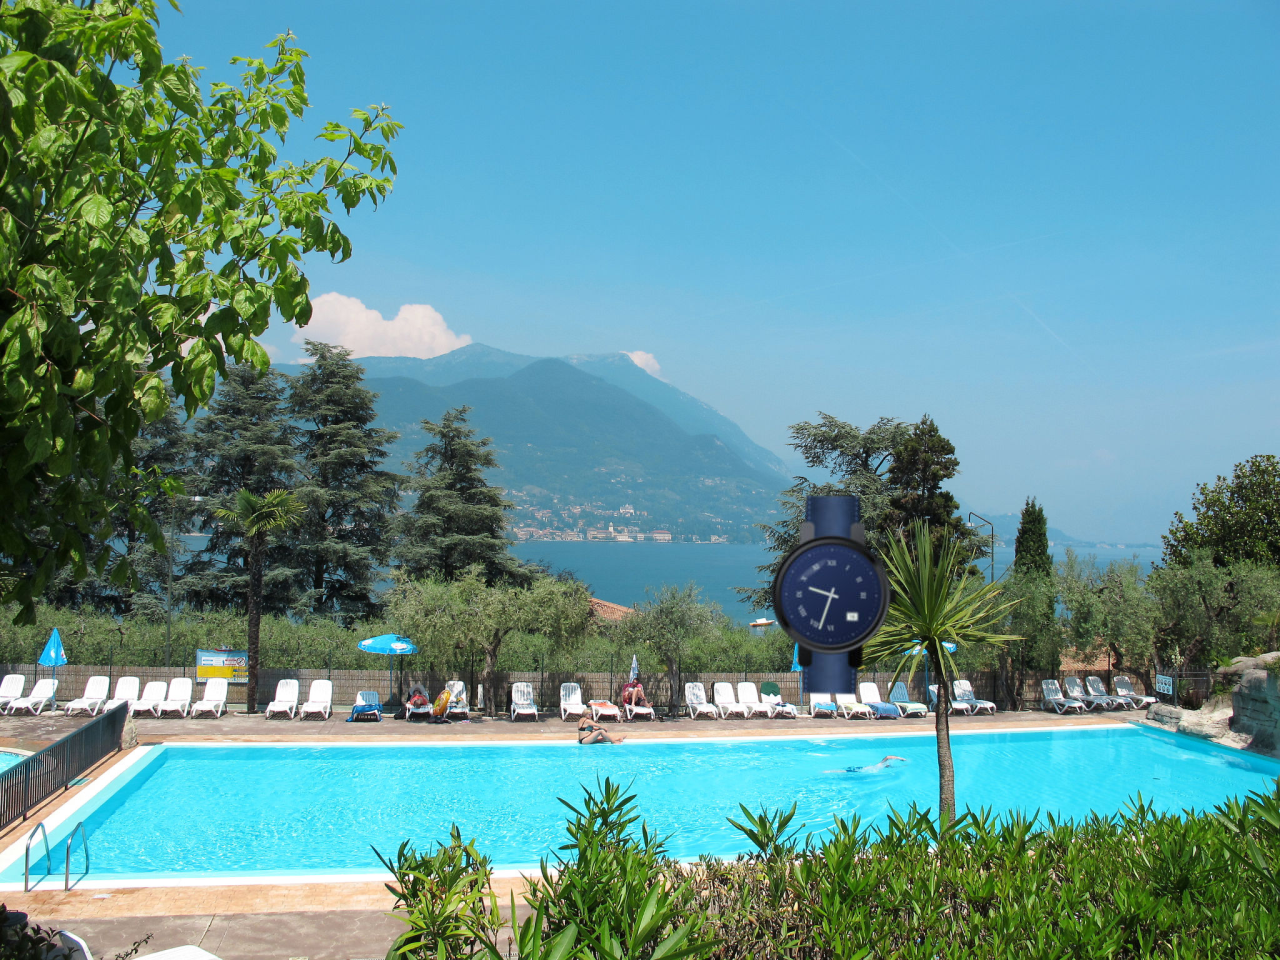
9:33
